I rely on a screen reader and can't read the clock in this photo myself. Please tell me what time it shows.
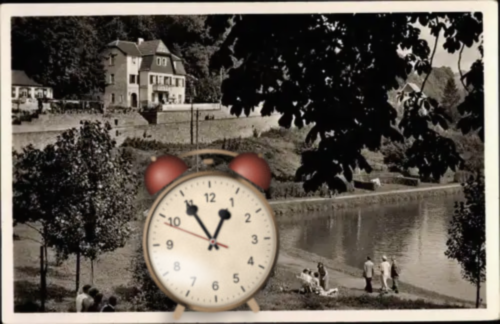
12:54:49
